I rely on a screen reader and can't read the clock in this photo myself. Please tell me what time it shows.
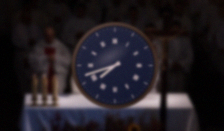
7:42
